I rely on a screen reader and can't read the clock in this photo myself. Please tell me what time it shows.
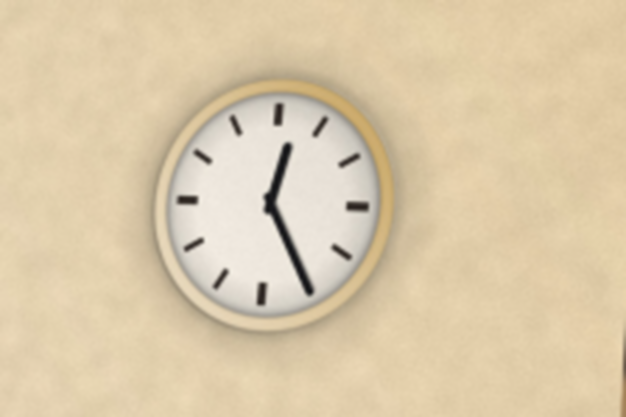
12:25
